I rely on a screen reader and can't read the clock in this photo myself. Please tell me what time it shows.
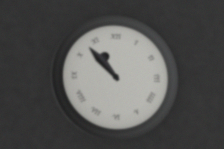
10:53
